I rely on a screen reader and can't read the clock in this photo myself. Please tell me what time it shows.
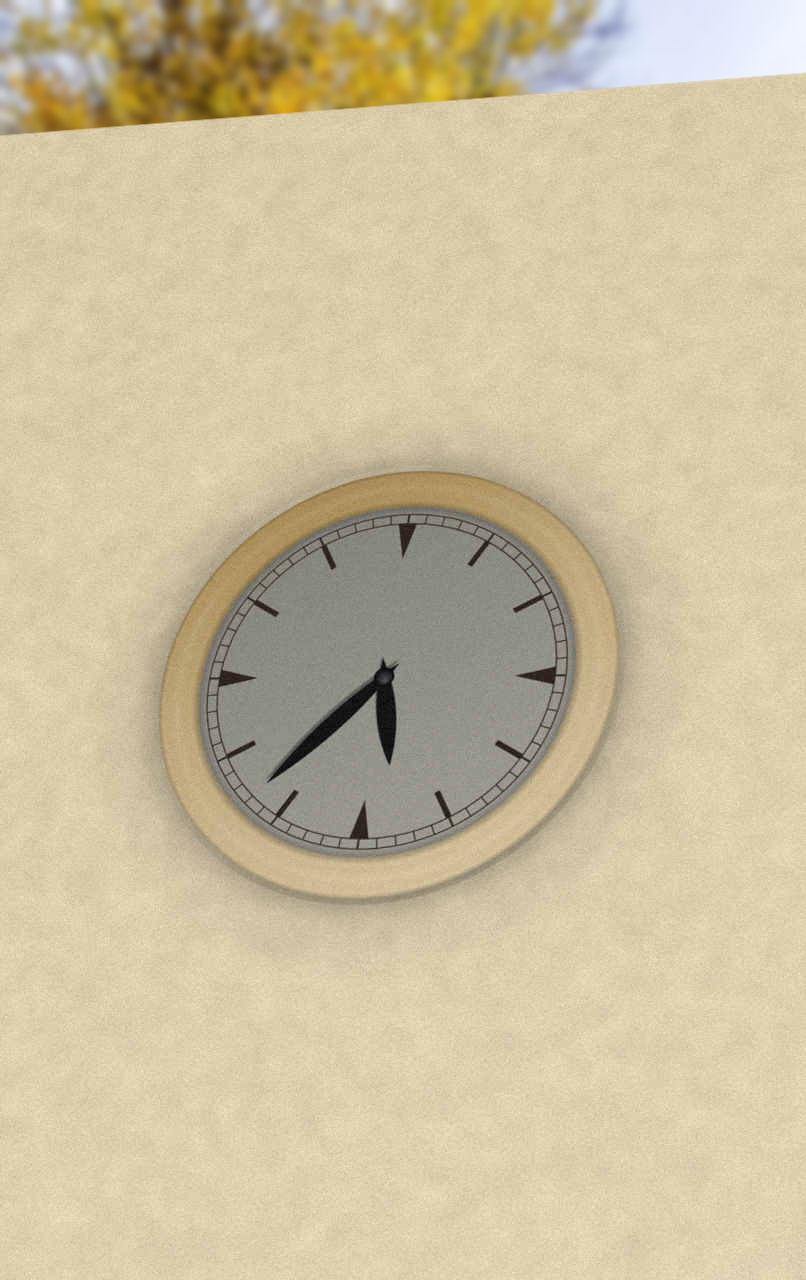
5:37
